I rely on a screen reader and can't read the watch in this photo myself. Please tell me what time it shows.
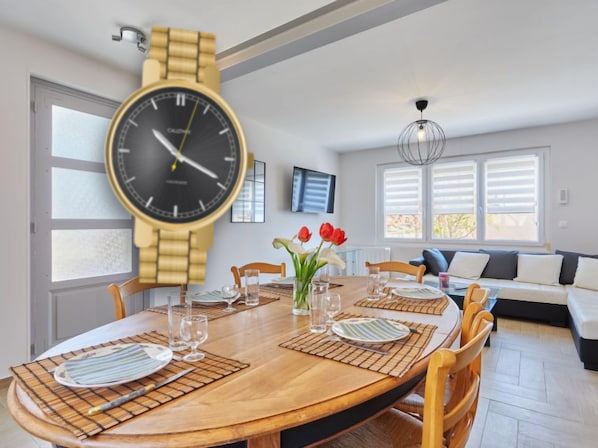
10:19:03
